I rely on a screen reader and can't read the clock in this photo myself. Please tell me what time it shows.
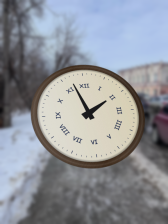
1:57
